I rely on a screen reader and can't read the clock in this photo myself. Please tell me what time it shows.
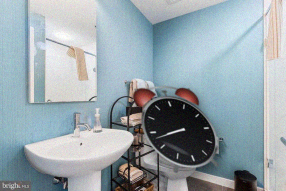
8:43
